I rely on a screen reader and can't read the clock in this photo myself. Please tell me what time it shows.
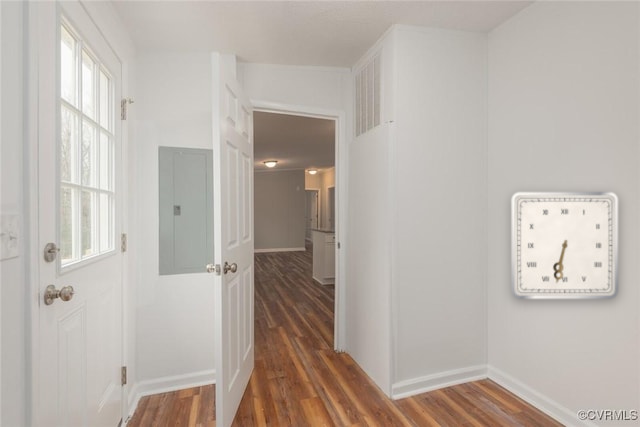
6:32
